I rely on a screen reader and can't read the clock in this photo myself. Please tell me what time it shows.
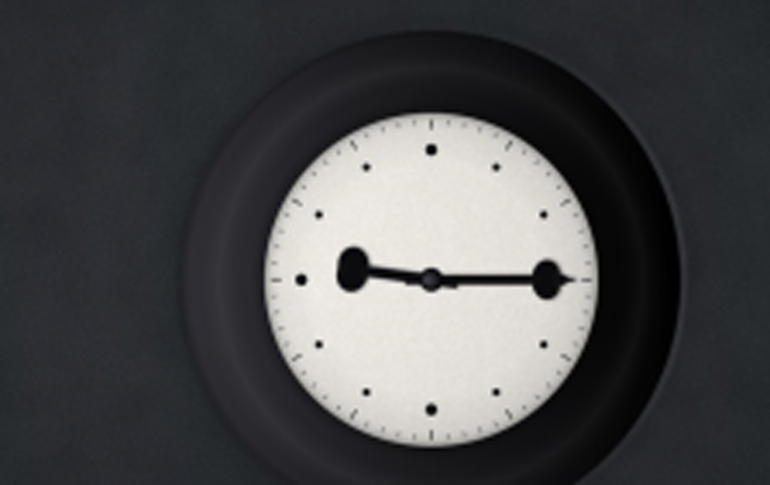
9:15
